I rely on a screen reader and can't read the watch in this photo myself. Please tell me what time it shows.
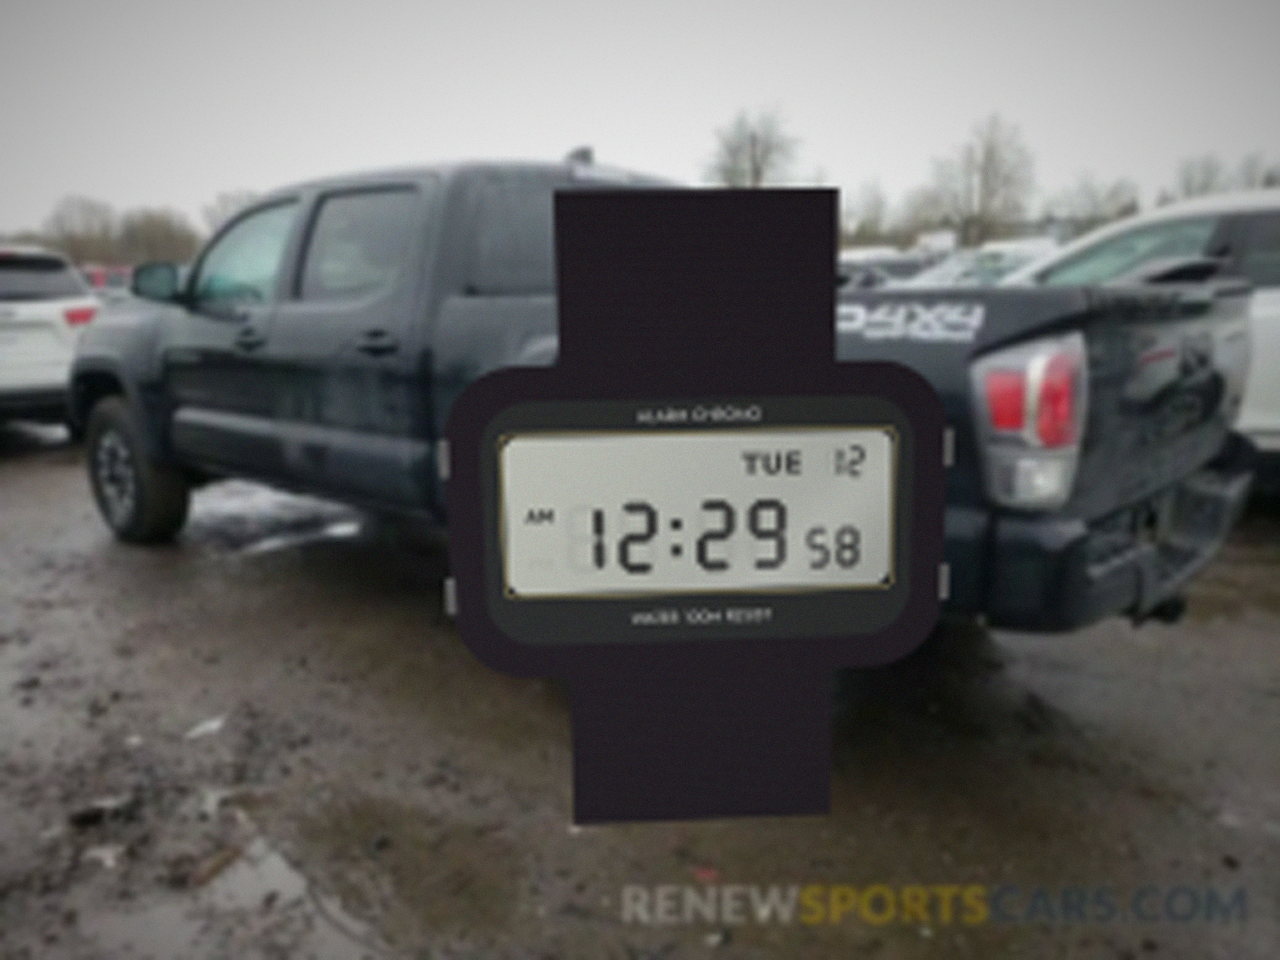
12:29:58
